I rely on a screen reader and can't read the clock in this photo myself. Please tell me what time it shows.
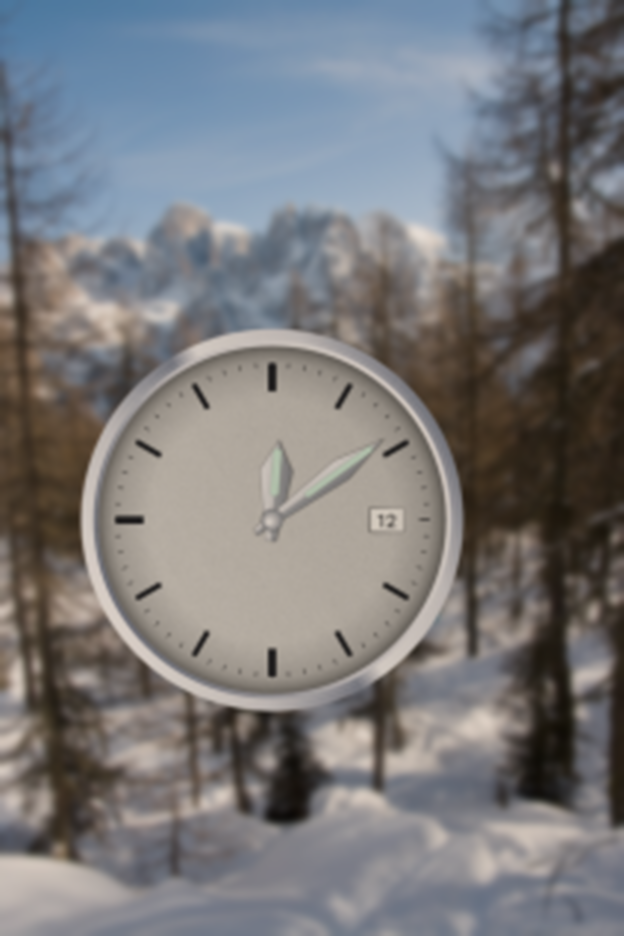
12:09
